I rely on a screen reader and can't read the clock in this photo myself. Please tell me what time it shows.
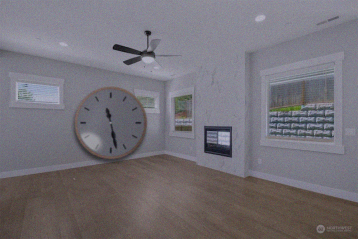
11:28
